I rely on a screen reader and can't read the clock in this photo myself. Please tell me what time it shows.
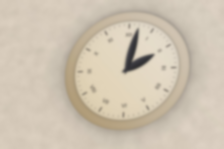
2:02
